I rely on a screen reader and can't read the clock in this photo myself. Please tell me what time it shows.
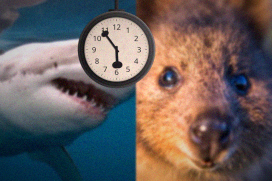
5:54
